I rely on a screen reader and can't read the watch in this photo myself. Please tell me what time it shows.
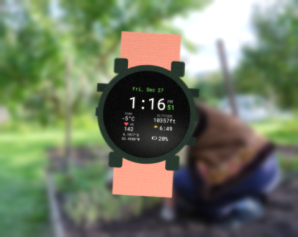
1:16
